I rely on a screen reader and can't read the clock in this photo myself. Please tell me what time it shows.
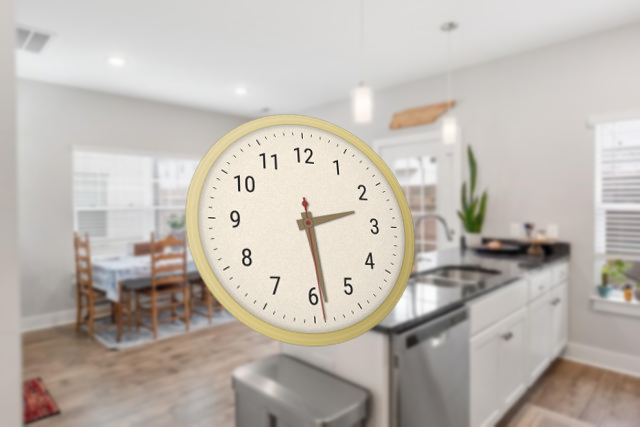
2:28:29
